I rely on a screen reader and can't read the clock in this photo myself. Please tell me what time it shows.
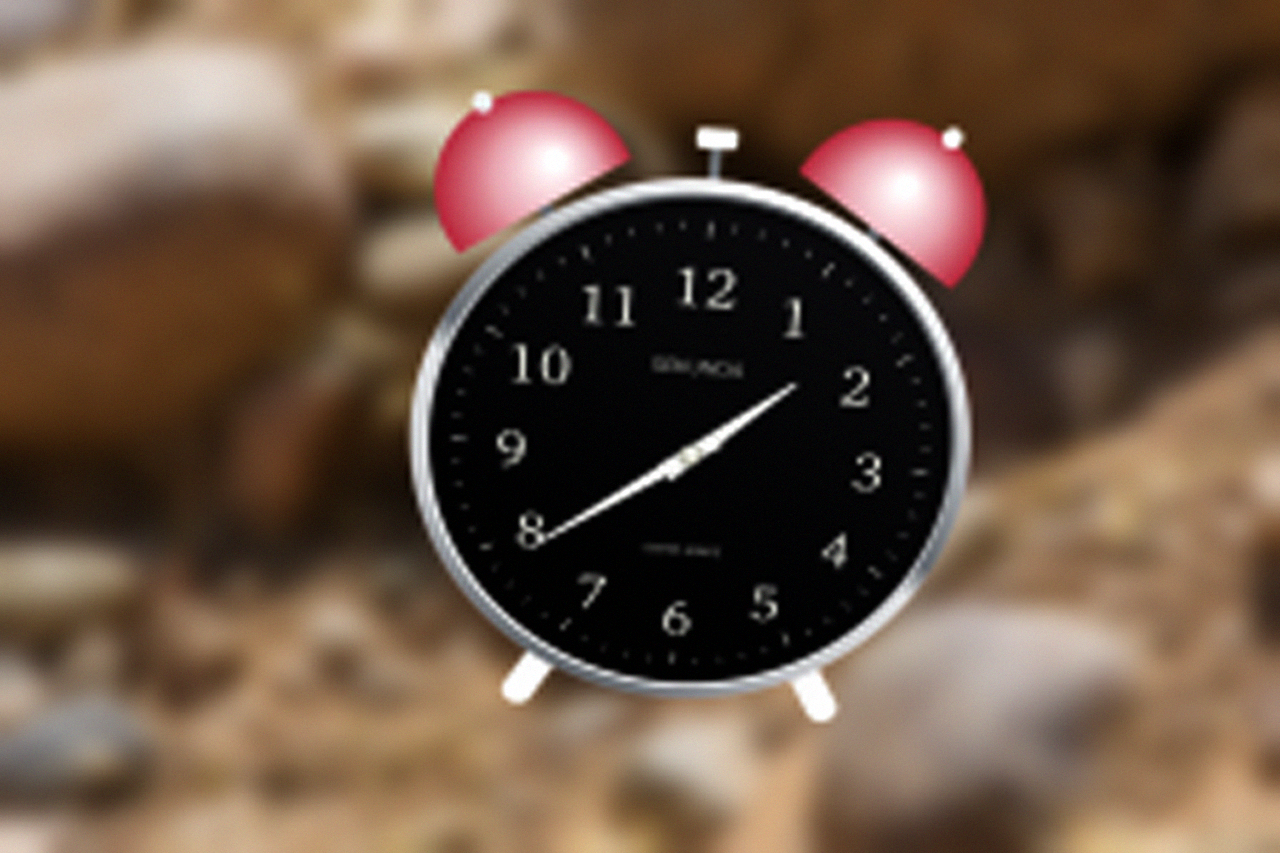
1:39
